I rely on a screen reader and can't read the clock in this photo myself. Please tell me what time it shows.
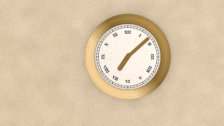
7:08
